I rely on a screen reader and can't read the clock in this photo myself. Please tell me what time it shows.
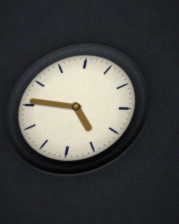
4:46
